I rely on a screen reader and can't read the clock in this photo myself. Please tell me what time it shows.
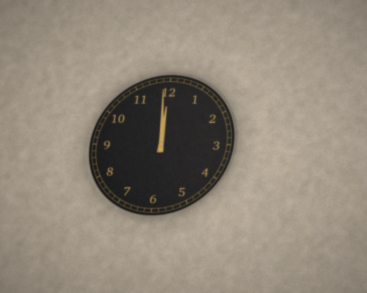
11:59
